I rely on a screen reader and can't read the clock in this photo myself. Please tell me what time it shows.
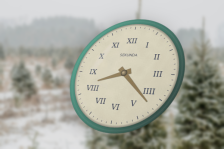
8:22
